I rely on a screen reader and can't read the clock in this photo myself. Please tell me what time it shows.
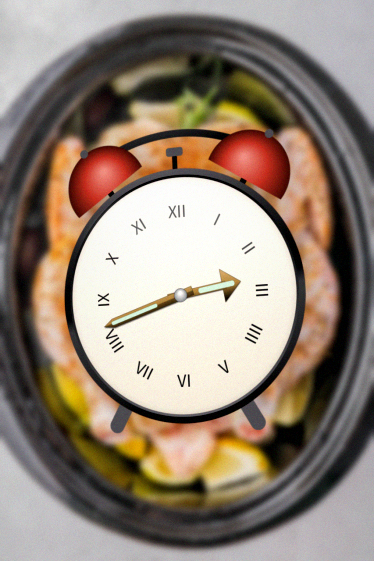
2:42
